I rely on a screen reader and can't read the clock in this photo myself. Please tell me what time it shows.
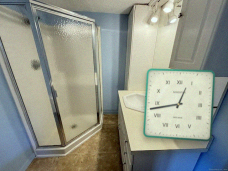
12:43
